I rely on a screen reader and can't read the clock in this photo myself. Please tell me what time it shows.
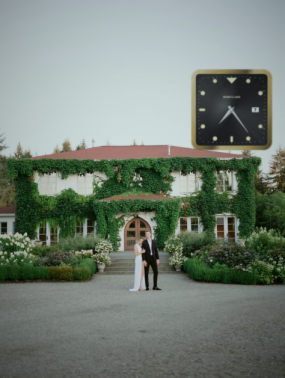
7:24
